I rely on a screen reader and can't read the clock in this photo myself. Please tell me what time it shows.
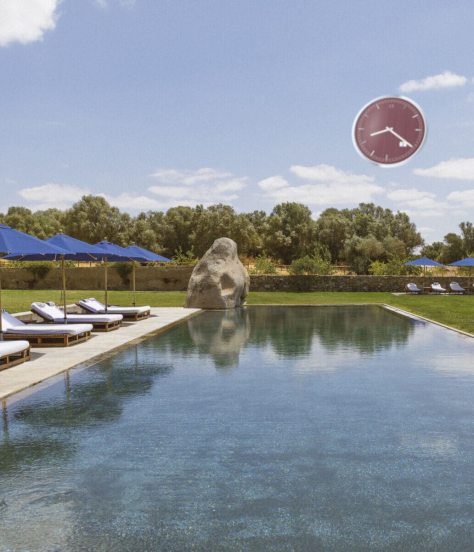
8:21
